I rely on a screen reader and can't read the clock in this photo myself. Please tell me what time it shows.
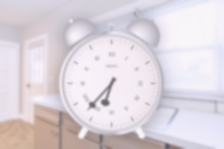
6:37
